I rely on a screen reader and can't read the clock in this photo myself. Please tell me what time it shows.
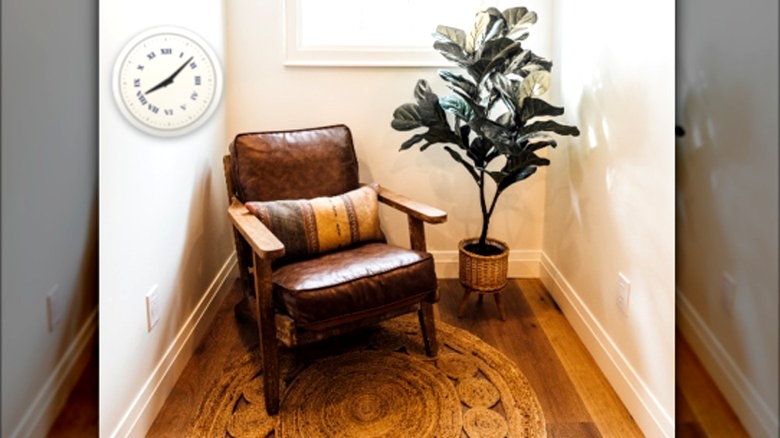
8:08
